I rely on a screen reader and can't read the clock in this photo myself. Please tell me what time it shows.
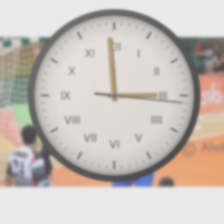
2:59:16
